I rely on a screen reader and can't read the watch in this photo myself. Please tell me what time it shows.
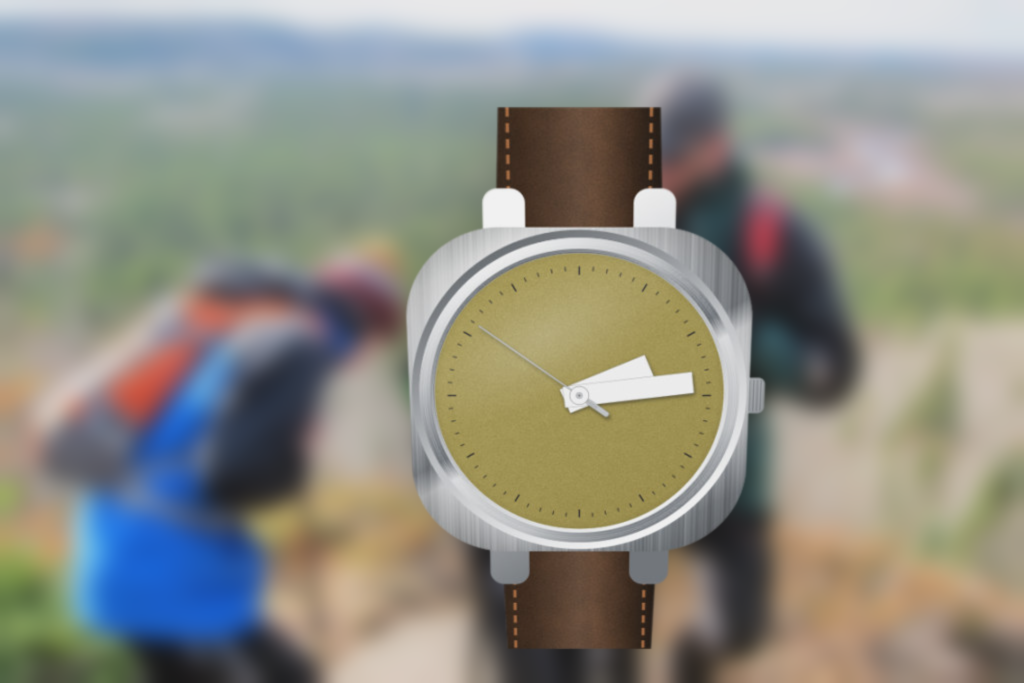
2:13:51
